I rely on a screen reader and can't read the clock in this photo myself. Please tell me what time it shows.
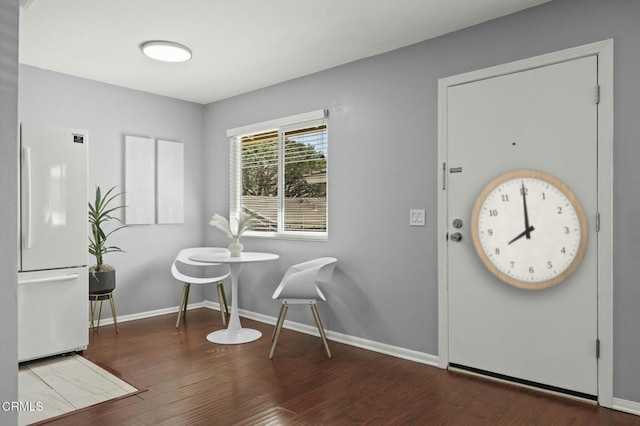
8:00
